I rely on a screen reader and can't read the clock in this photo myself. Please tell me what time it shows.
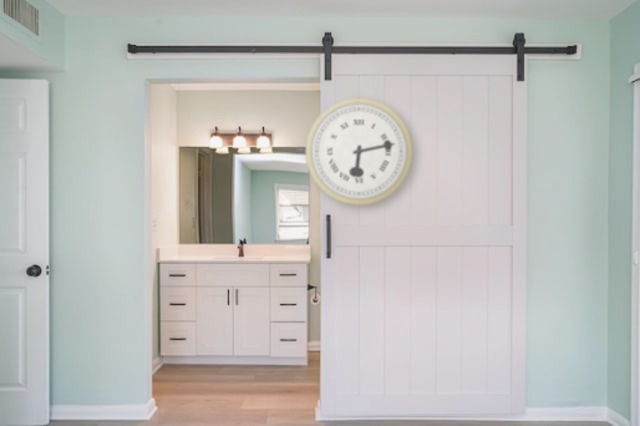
6:13
